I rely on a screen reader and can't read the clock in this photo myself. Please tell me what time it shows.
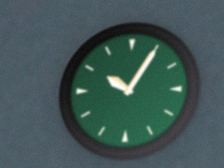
10:05
